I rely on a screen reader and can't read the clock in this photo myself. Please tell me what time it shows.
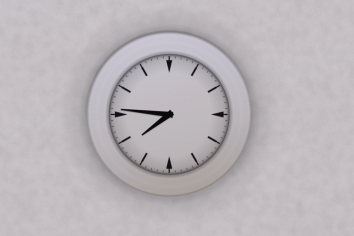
7:46
